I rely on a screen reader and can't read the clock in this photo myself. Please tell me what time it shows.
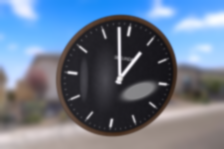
12:58
